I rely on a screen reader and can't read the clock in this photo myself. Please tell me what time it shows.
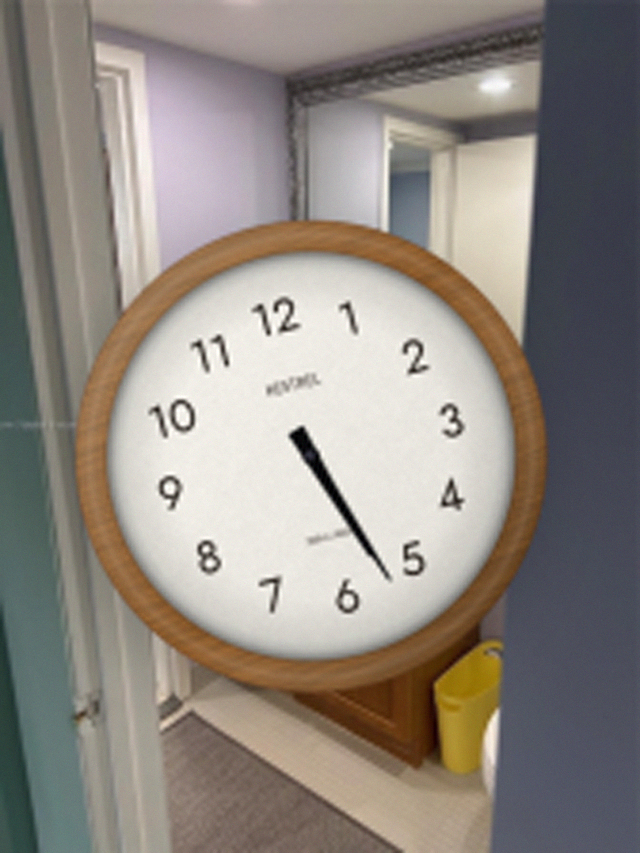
5:27
